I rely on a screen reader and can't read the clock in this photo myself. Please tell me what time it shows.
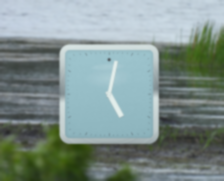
5:02
